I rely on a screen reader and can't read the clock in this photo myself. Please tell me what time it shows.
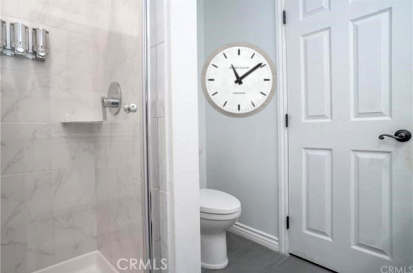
11:09
